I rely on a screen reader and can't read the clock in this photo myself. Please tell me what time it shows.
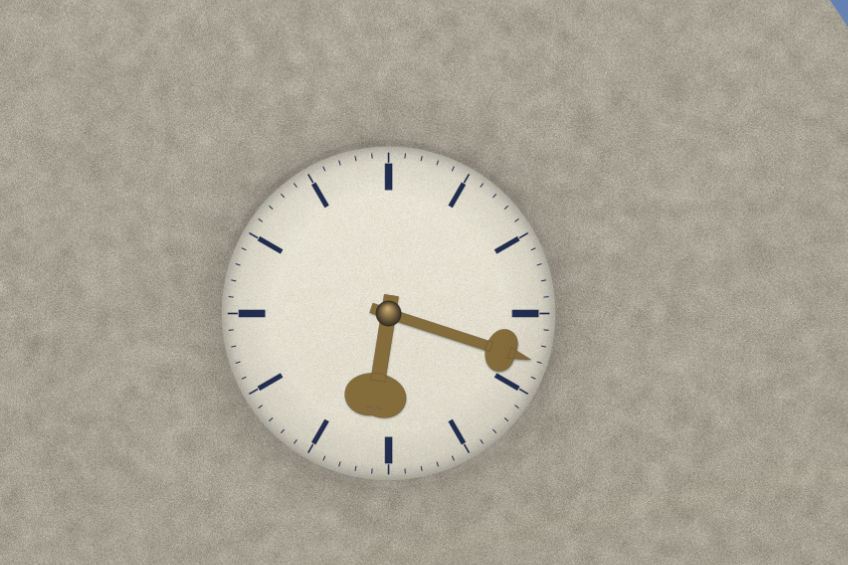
6:18
